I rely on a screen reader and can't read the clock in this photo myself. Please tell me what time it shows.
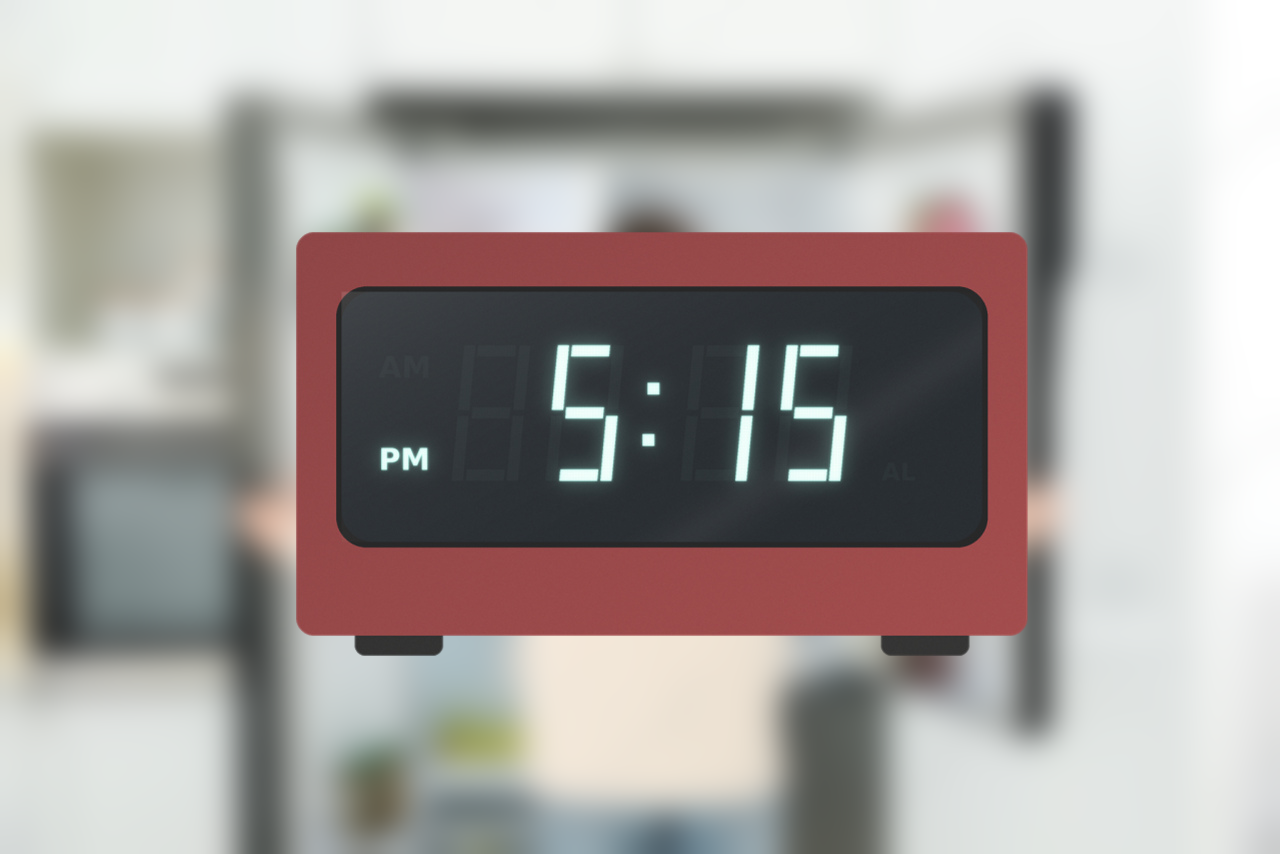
5:15
